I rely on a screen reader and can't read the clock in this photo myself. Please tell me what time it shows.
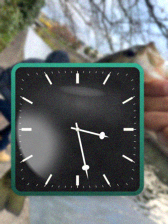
3:28
